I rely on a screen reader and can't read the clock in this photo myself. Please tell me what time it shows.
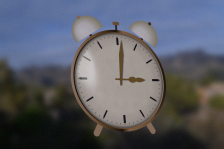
3:01
